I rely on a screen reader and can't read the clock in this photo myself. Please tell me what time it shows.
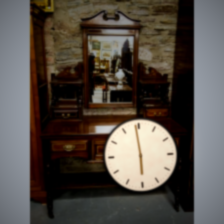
5:59
